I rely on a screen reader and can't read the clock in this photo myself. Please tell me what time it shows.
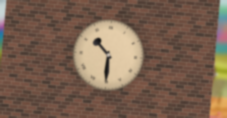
10:30
